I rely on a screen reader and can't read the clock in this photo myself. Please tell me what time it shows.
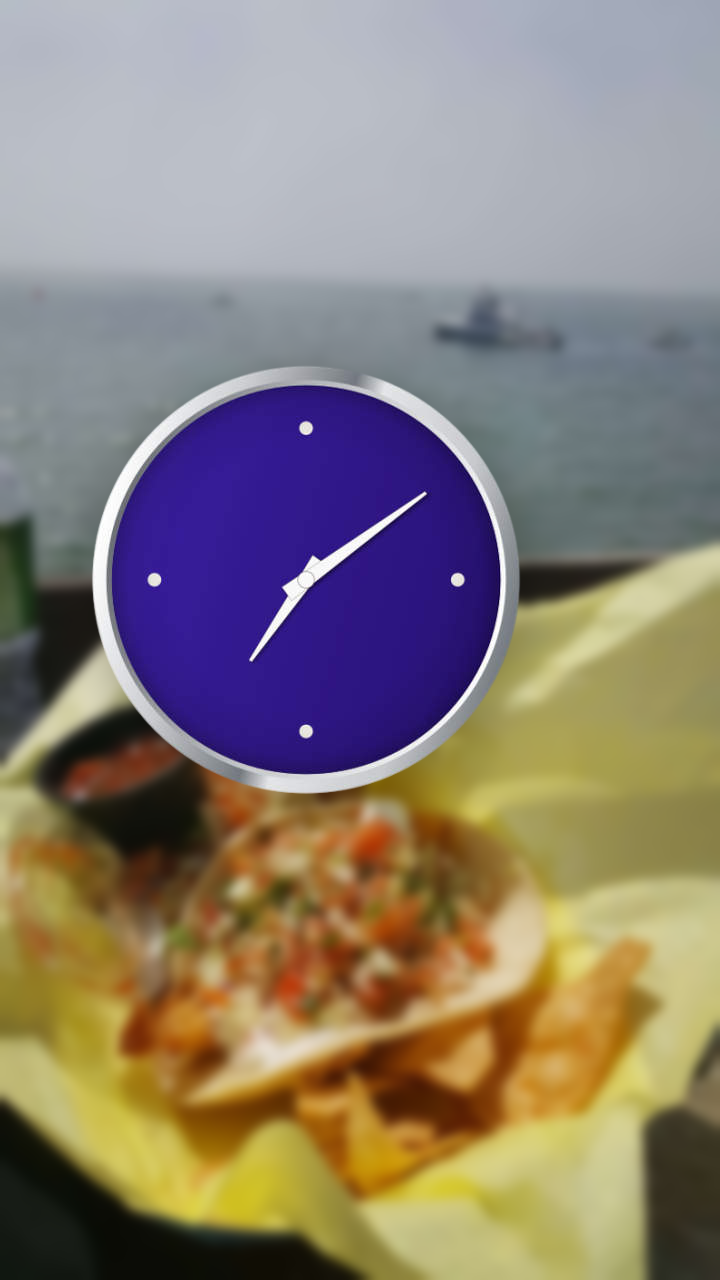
7:09
